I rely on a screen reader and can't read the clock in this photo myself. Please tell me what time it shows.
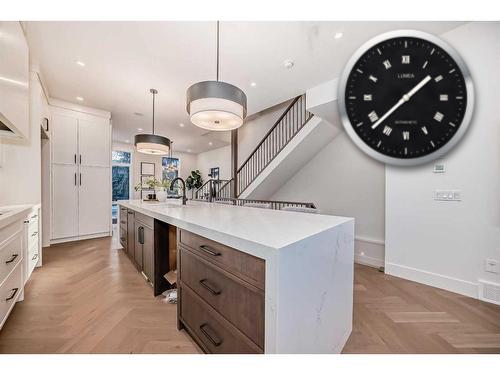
1:38
